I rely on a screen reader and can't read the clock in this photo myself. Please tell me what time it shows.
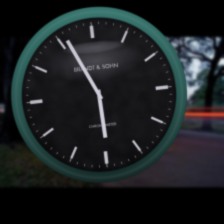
5:56
